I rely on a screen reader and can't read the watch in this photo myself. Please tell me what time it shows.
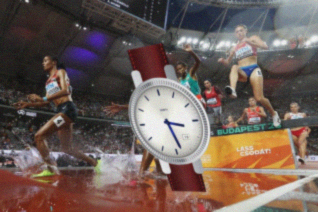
3:28
